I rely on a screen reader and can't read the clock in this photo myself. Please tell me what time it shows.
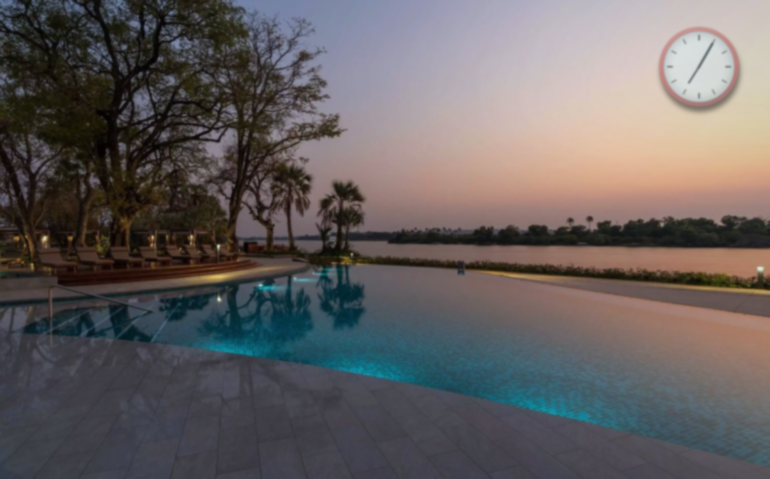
7:05
